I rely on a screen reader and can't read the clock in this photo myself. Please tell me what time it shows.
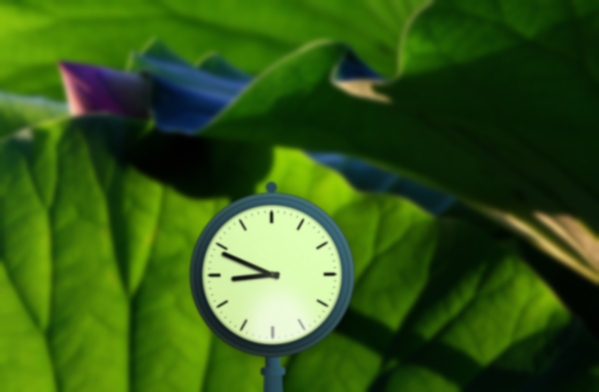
8:49
